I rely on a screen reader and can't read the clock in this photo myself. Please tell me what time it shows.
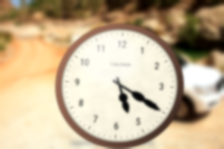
5:20
